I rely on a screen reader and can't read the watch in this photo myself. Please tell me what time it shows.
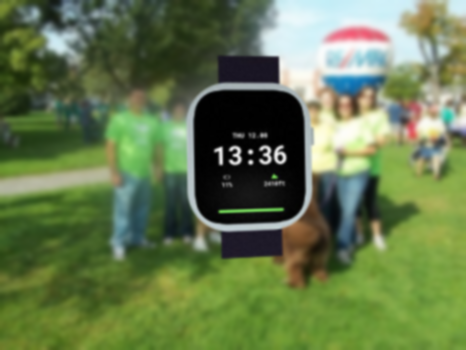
13:36
